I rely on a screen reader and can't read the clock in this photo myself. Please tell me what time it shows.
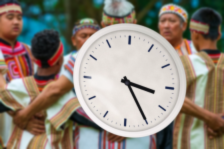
3:25
